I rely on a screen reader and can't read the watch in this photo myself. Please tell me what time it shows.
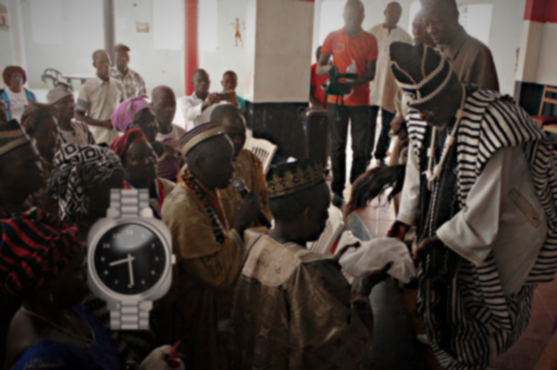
8:29
